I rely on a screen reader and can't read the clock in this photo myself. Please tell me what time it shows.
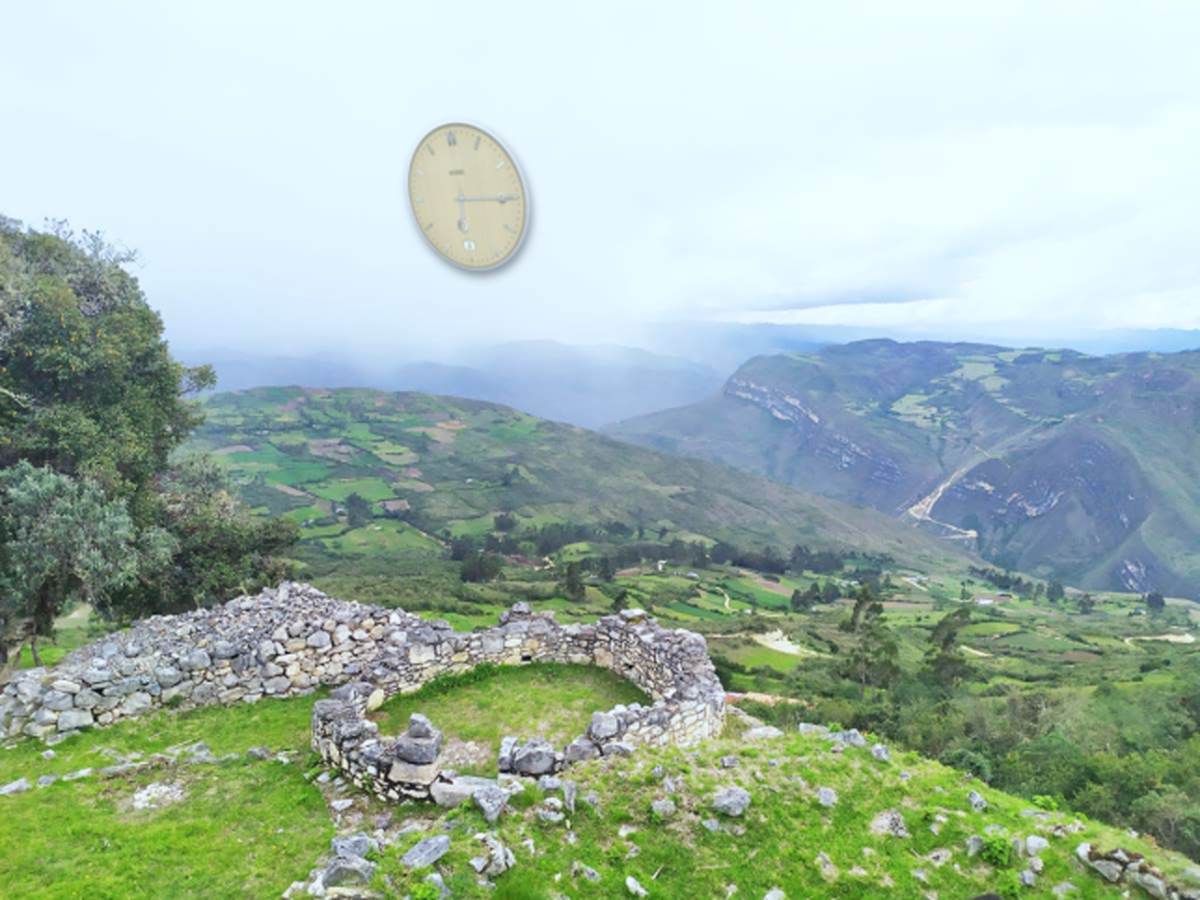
6:15
